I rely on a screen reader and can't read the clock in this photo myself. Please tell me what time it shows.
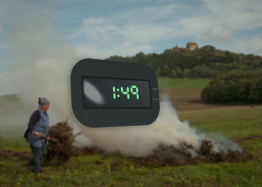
1:49
